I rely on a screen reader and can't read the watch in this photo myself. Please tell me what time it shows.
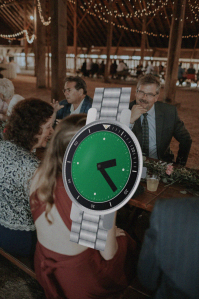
2:22
